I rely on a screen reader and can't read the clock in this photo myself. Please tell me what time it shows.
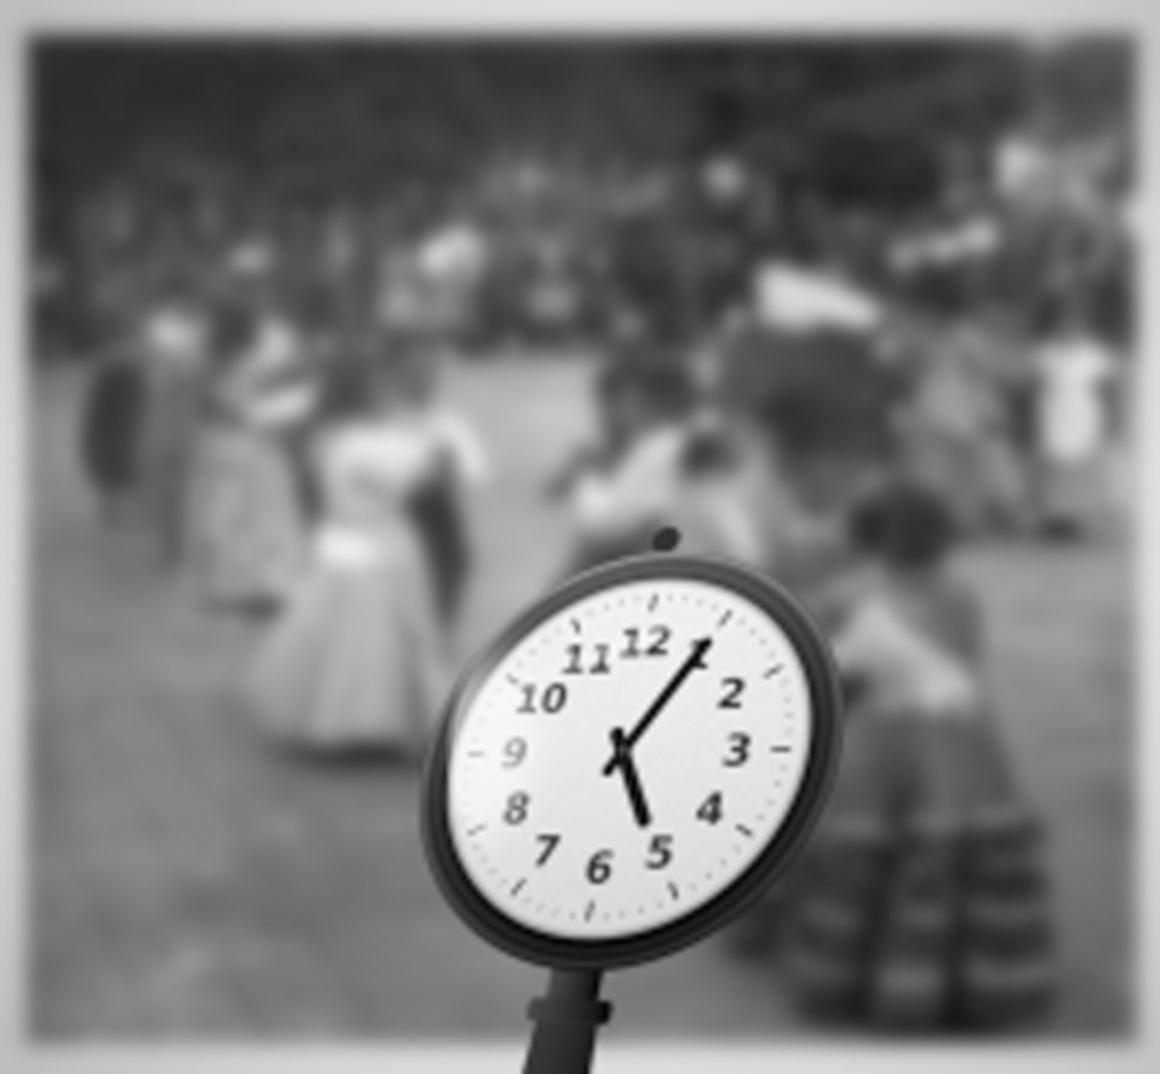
5:05
